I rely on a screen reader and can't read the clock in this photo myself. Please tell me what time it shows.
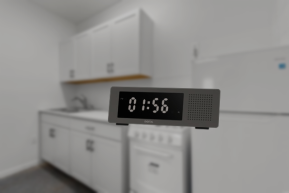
1:56
